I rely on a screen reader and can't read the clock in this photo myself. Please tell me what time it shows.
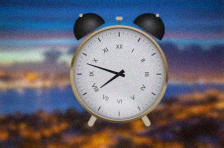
7:48
